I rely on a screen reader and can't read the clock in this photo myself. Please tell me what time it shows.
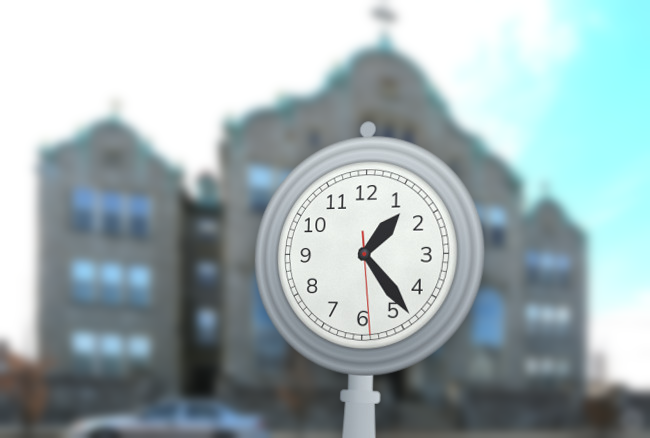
1:23:29
